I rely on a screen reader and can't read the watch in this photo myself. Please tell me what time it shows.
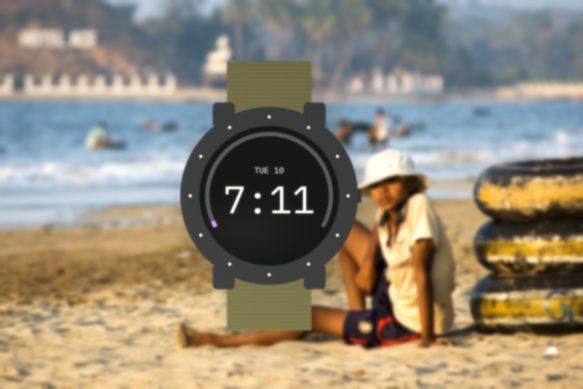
7:11
